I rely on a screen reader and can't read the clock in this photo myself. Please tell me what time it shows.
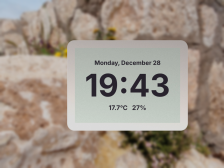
19:43
